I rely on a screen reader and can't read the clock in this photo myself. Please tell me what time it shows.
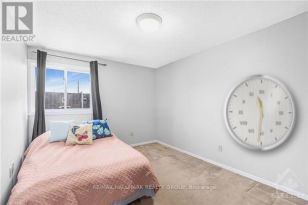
11:31
